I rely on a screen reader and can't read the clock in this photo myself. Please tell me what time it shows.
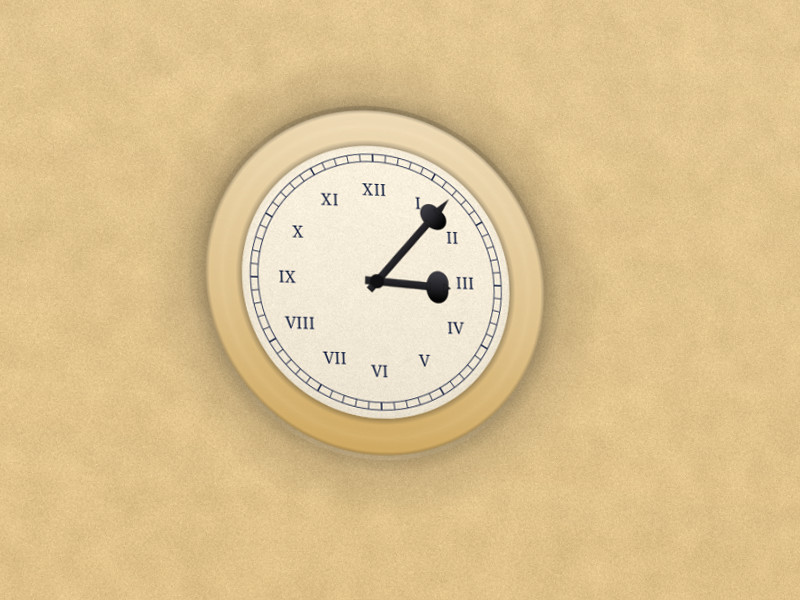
3:07
